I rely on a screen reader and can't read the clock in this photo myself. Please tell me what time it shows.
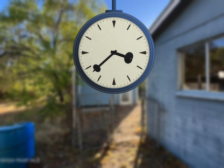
3:38
